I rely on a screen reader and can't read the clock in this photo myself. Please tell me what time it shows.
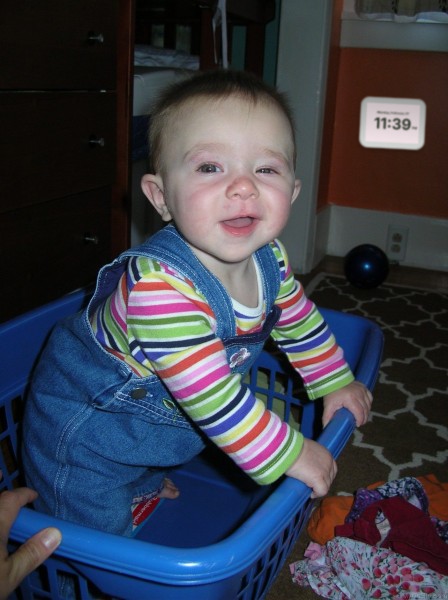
11:39
